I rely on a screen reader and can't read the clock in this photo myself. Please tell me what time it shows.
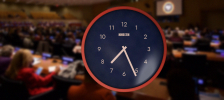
7:26
